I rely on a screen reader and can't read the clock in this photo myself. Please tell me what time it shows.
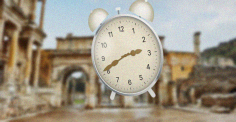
2:41
